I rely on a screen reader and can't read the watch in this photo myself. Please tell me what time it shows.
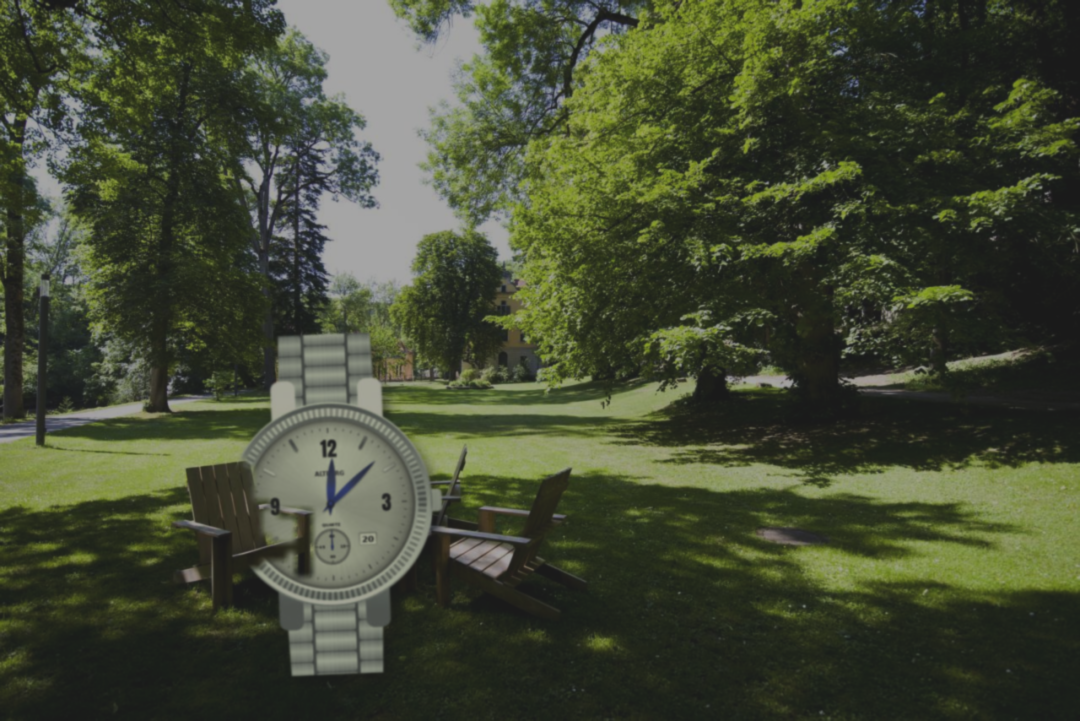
12:08
